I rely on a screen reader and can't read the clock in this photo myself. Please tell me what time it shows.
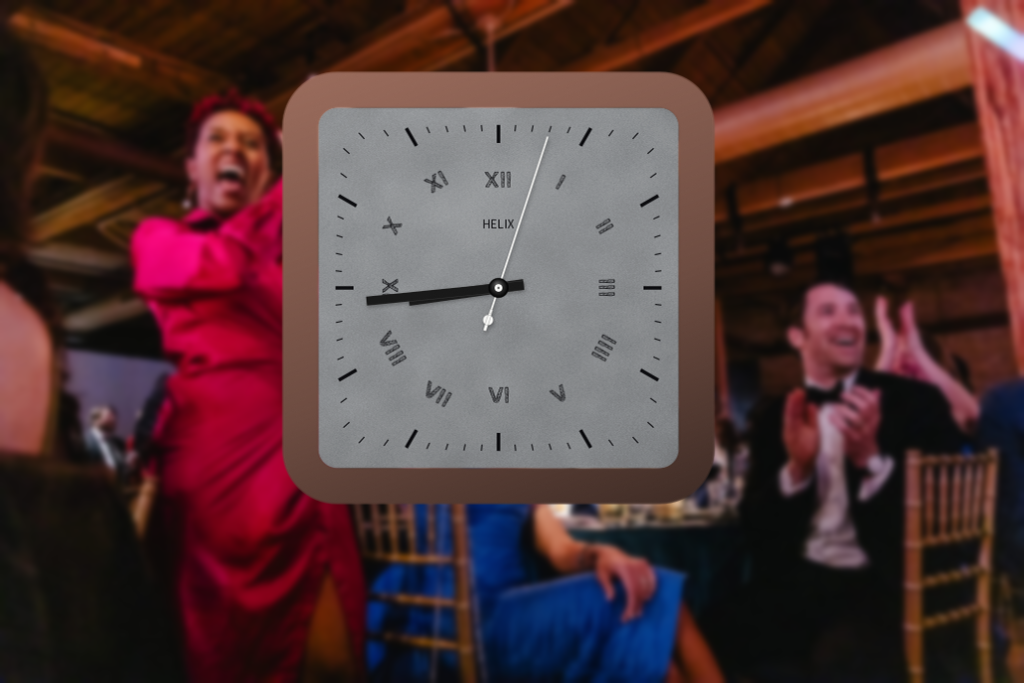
8:44:03
